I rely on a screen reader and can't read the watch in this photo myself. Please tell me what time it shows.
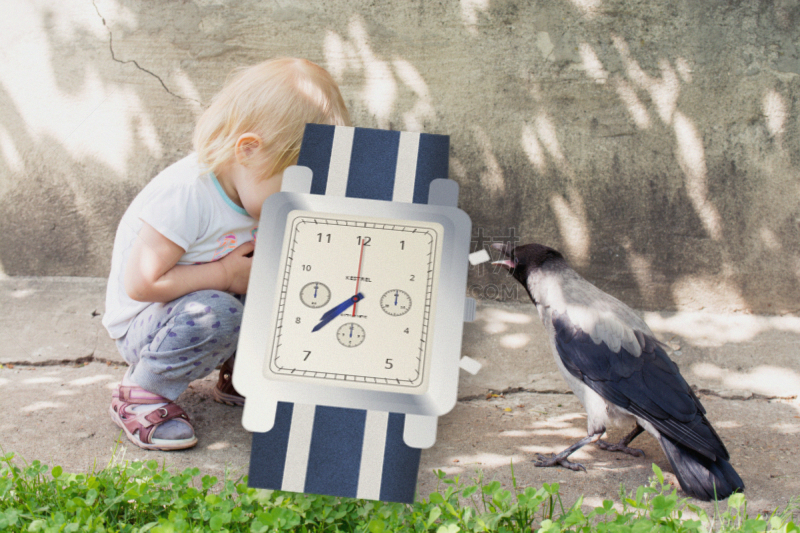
7:37
